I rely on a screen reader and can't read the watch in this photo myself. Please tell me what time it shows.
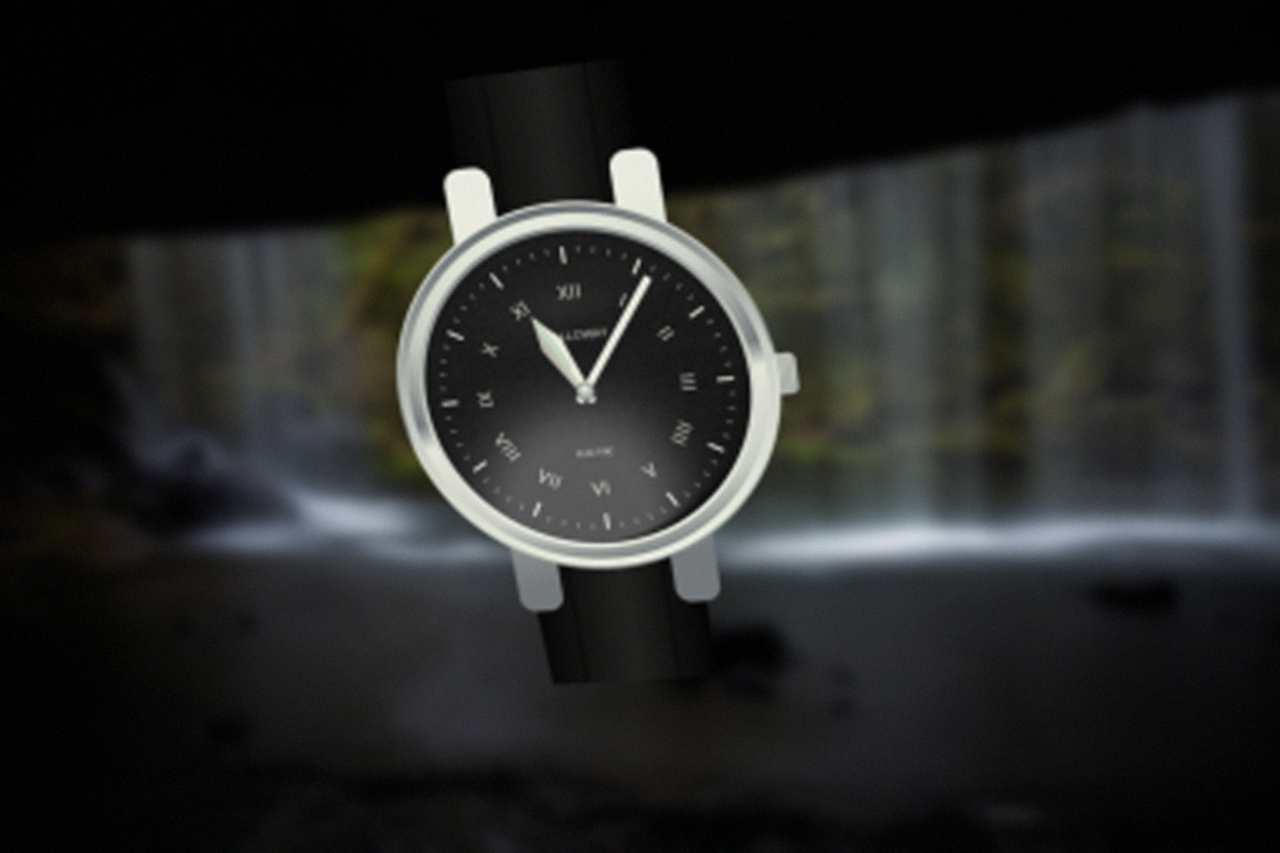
11:06
